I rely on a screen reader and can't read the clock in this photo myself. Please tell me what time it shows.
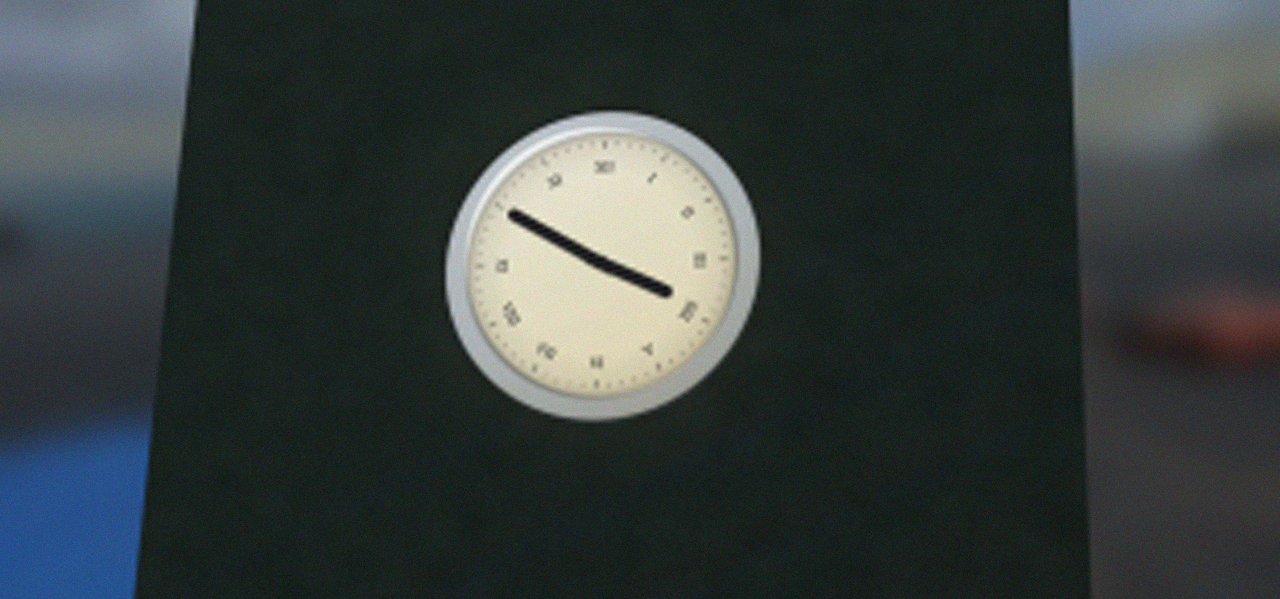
3:50
